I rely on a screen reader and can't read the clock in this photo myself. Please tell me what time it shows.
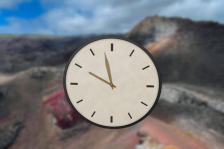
9:58
